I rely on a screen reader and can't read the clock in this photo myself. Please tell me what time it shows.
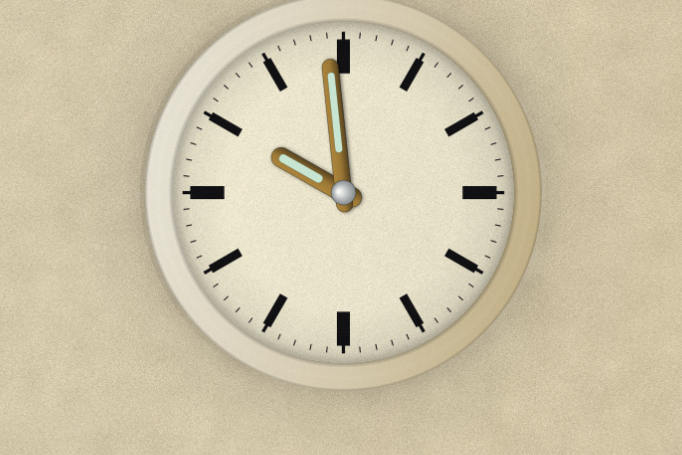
9:59
